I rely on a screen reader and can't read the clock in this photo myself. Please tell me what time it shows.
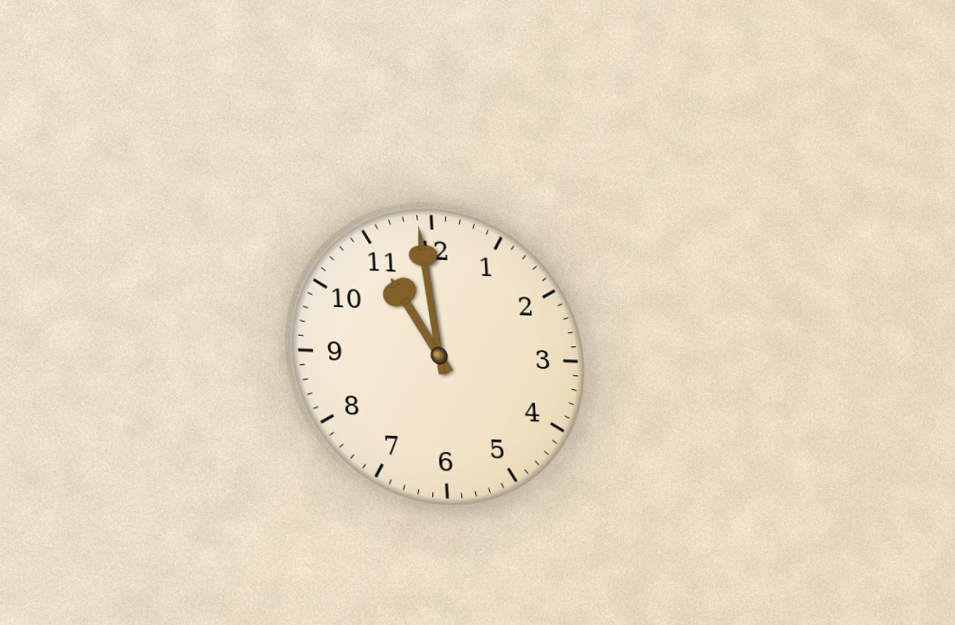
10:59
